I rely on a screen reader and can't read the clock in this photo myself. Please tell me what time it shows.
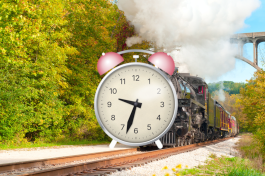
9:33
